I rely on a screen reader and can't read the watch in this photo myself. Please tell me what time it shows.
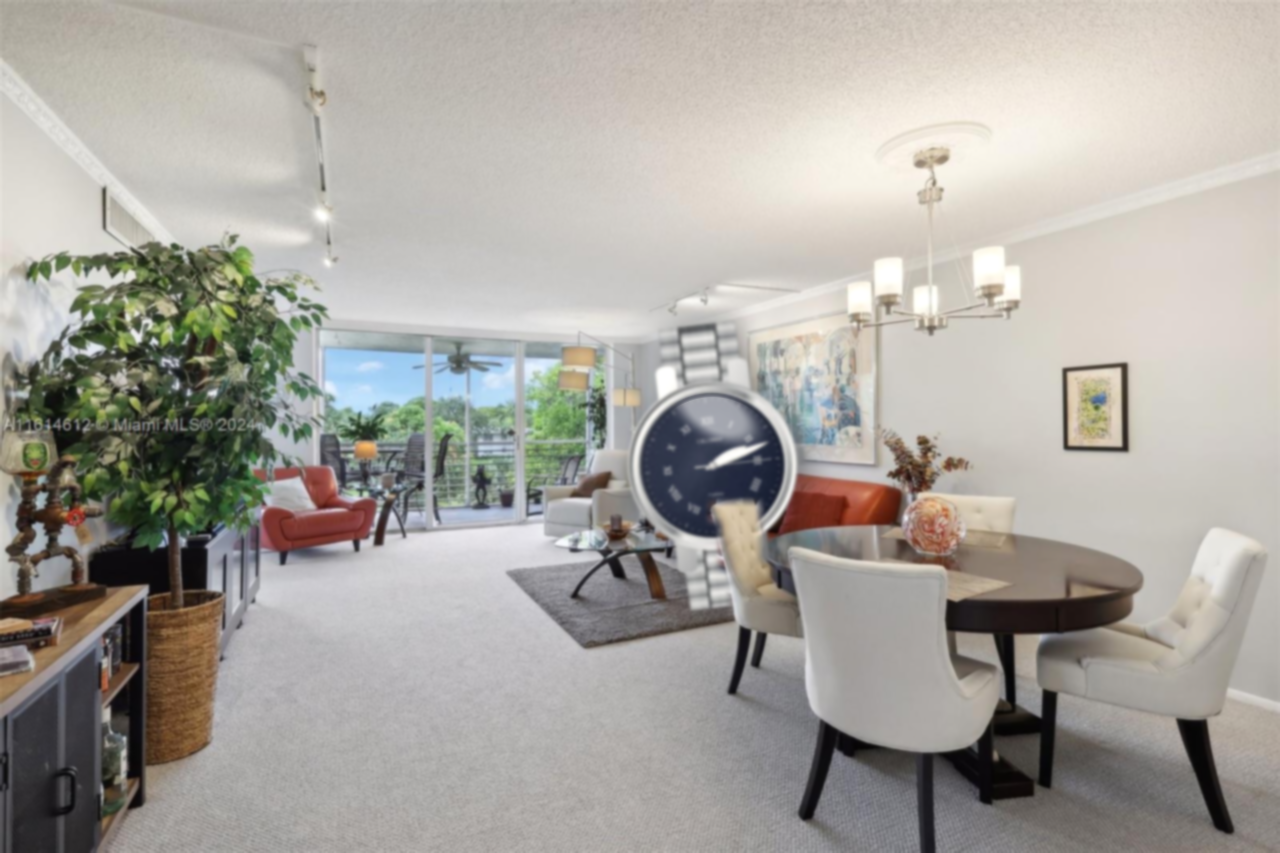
2:12:15
